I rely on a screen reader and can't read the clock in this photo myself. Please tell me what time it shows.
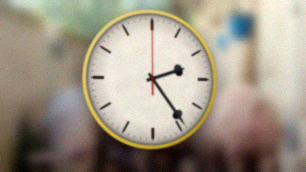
2:24:00
